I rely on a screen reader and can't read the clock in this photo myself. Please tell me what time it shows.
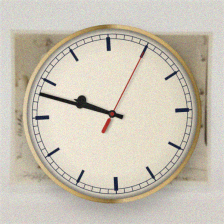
9:48:05
